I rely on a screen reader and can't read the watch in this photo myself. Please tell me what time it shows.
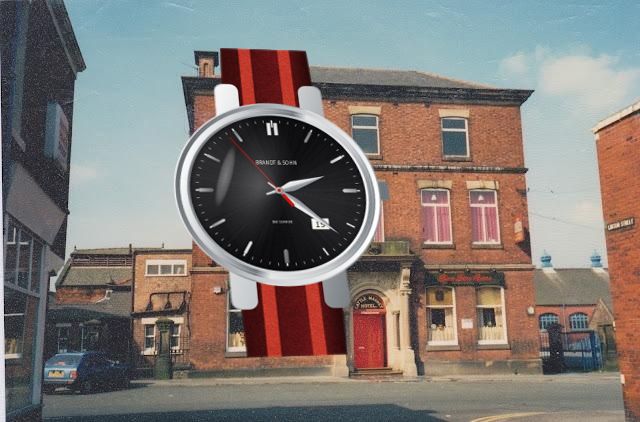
2:21:54
